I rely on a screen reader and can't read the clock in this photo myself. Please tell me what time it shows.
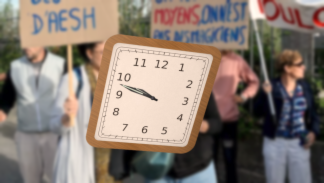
9:48
